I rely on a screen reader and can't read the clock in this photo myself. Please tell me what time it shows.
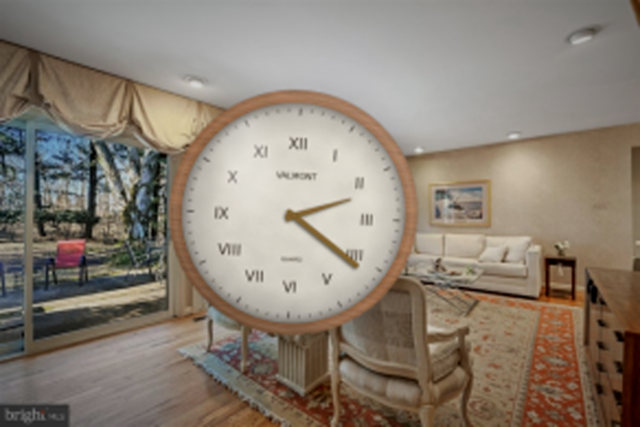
2:21
